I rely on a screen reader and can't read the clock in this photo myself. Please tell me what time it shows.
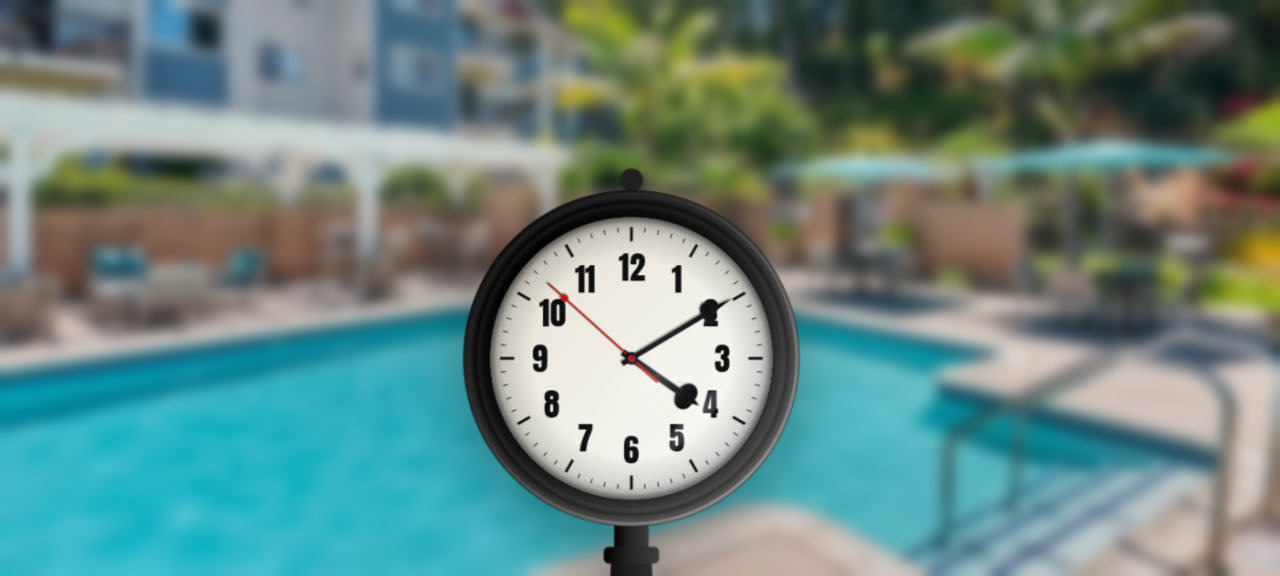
4:09:52
